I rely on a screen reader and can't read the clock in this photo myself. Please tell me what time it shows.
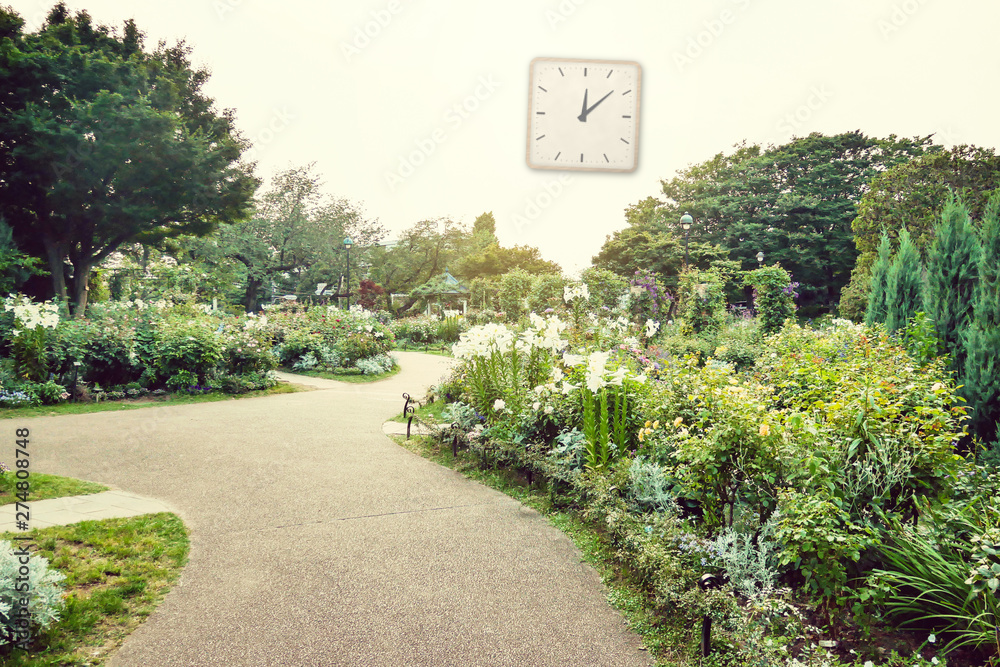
12:08
